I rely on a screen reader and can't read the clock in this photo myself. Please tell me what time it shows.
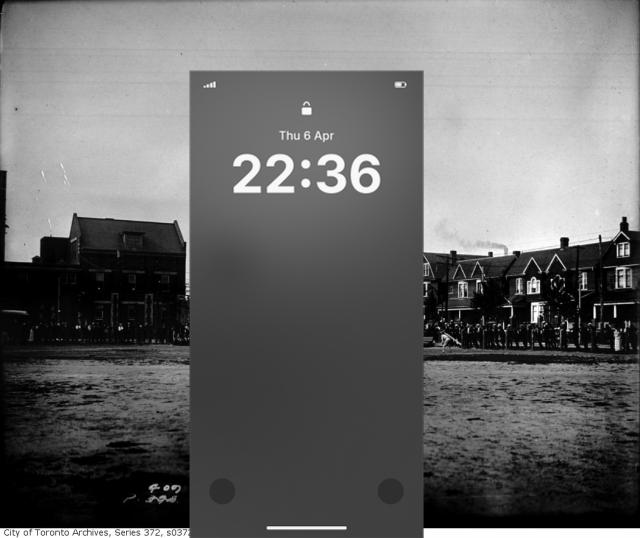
22:36
